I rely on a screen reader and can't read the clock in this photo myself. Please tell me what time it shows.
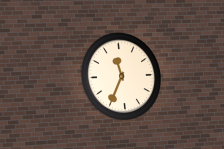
11:35
